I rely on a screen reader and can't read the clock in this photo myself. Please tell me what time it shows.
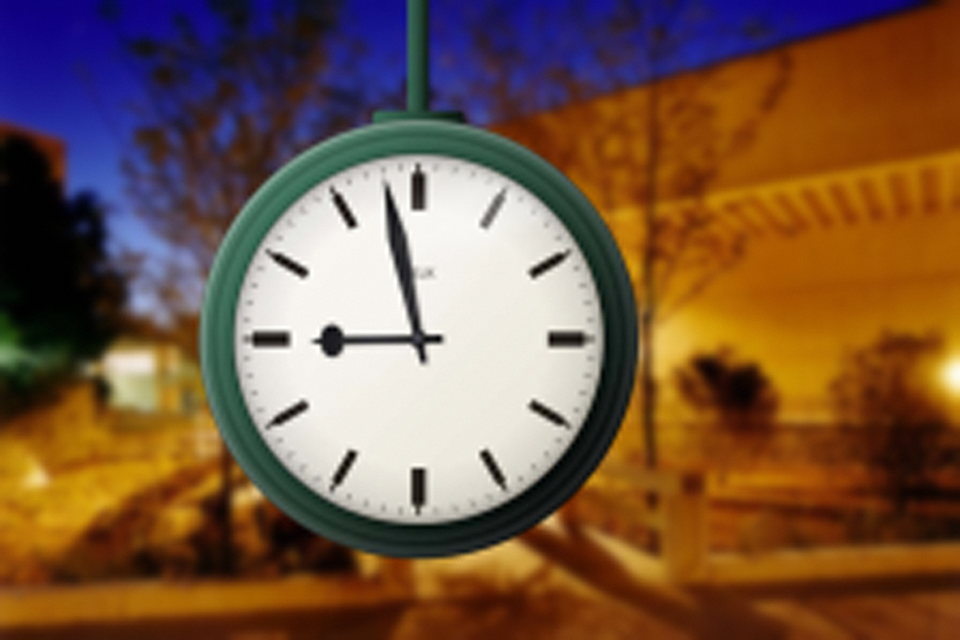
8:58
